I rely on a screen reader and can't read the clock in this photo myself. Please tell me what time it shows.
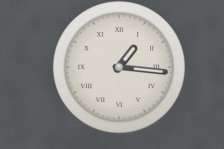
1:16
